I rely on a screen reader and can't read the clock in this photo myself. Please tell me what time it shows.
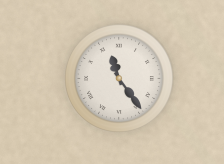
11:24
